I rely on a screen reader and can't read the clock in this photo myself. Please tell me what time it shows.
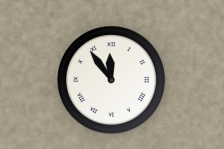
11:54
